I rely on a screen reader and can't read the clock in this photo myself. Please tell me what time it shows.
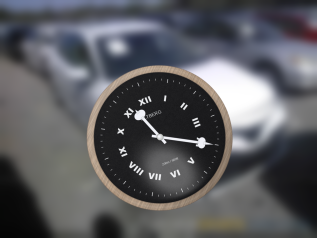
11:20
